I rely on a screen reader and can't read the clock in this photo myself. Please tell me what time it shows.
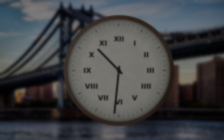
10:31
